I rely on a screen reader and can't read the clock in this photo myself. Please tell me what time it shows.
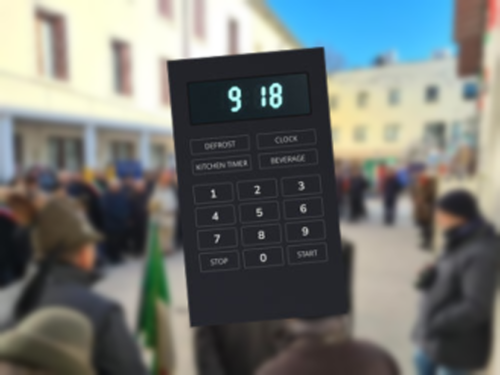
9:18
